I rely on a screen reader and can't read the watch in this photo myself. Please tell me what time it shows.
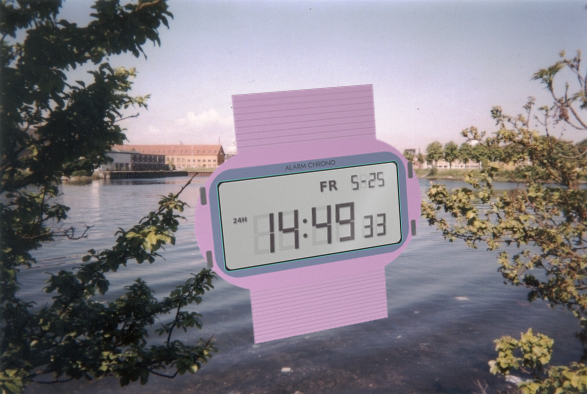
14:49:33
